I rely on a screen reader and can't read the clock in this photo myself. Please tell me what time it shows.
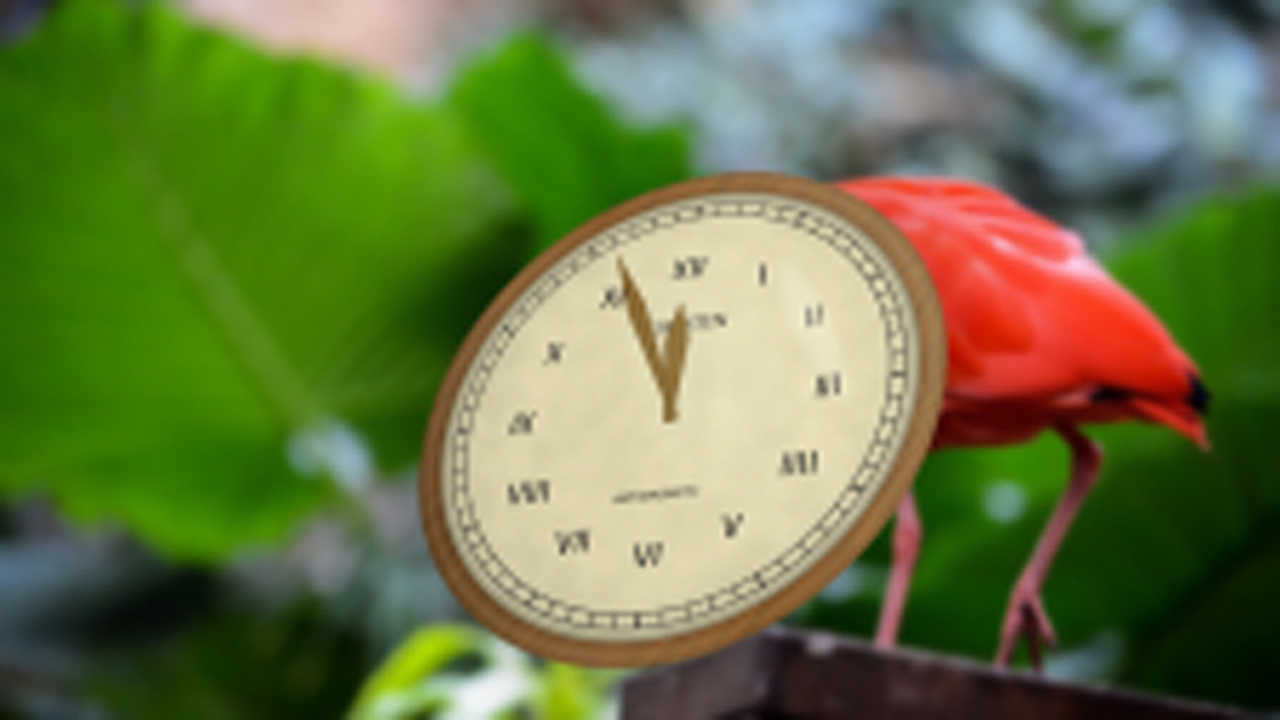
11:56
